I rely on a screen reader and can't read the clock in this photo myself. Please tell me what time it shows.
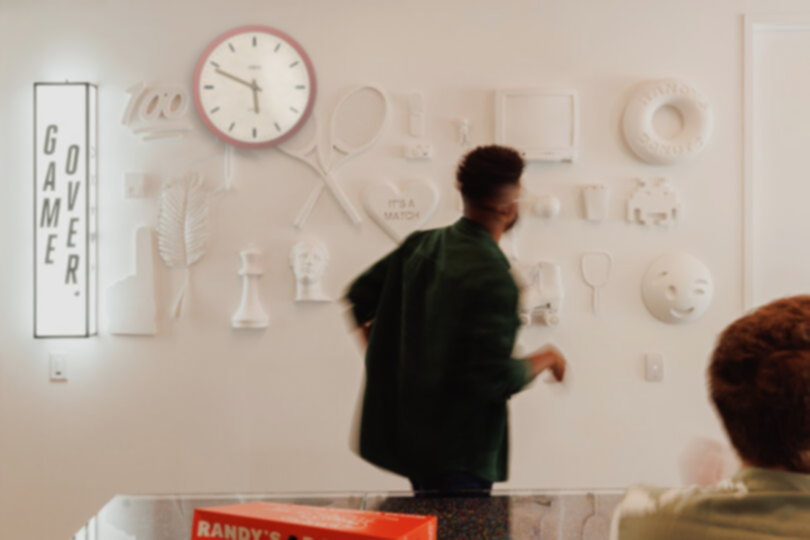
5:49
